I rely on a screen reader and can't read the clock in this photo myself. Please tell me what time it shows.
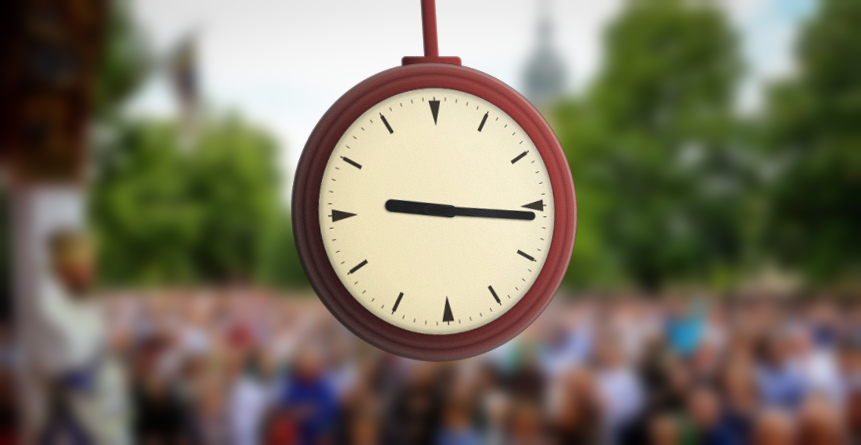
9:16
